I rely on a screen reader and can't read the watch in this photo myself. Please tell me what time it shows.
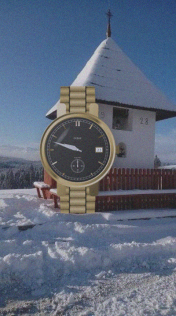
9:48
